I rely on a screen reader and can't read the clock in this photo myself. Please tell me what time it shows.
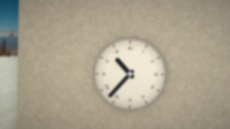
10:37
